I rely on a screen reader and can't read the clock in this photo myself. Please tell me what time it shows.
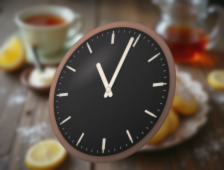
11:04
